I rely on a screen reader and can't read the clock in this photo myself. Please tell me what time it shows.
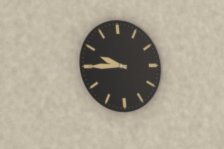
9:45
